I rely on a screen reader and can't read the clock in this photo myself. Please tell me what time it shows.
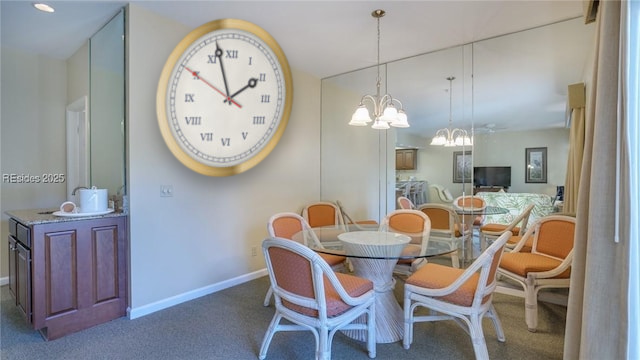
1:56:50
